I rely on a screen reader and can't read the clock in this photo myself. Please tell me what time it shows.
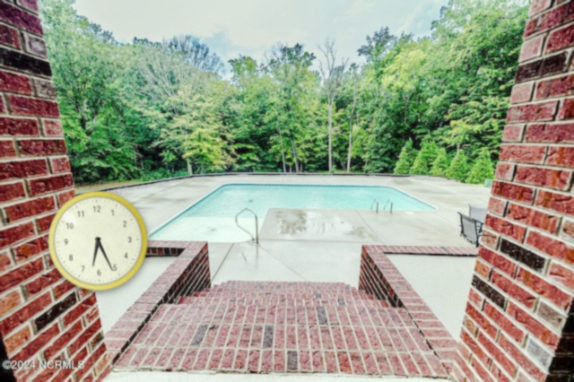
6:26
